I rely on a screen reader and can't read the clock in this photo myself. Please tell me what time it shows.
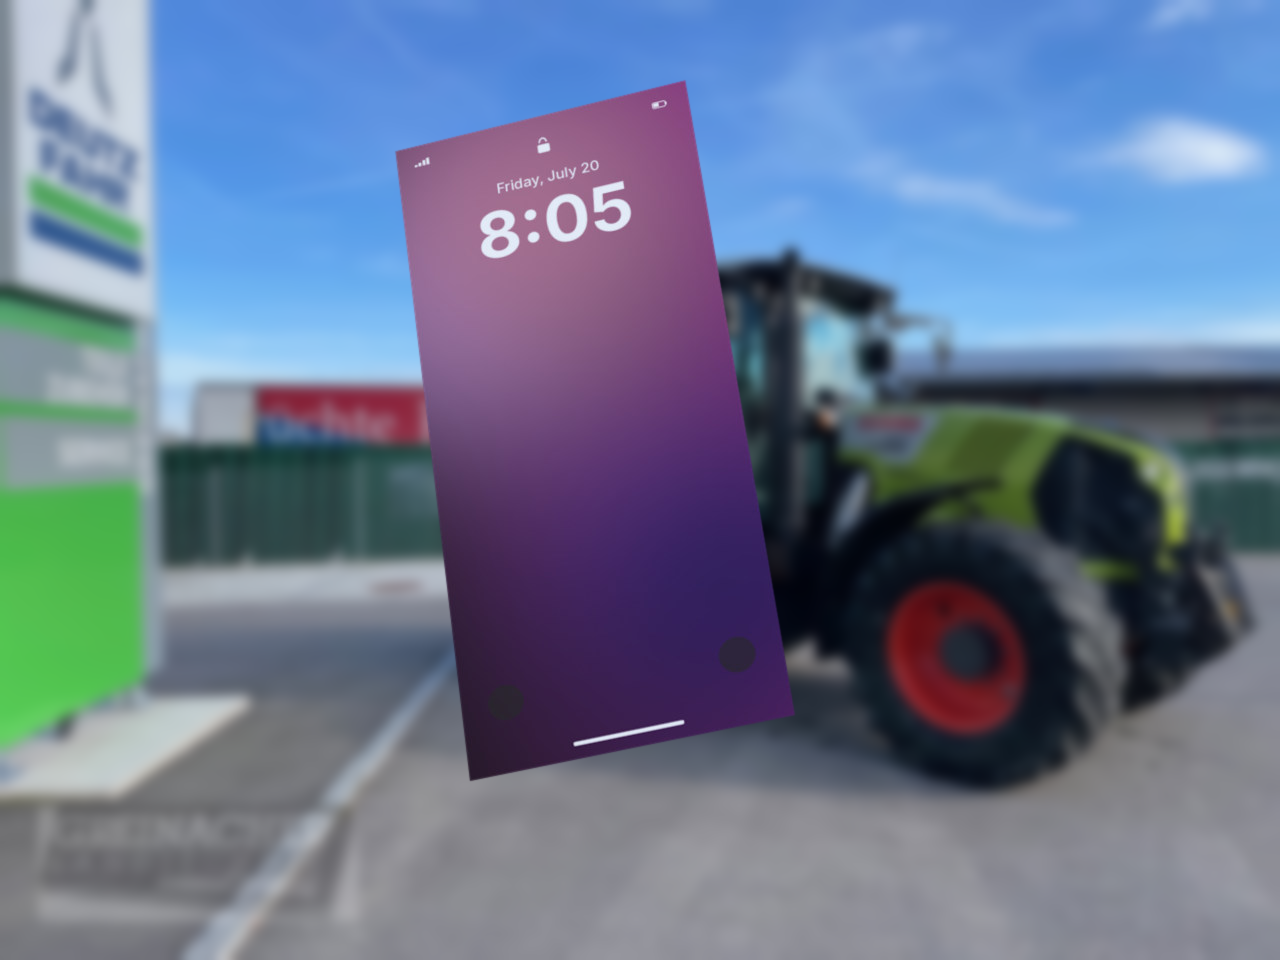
8:05
